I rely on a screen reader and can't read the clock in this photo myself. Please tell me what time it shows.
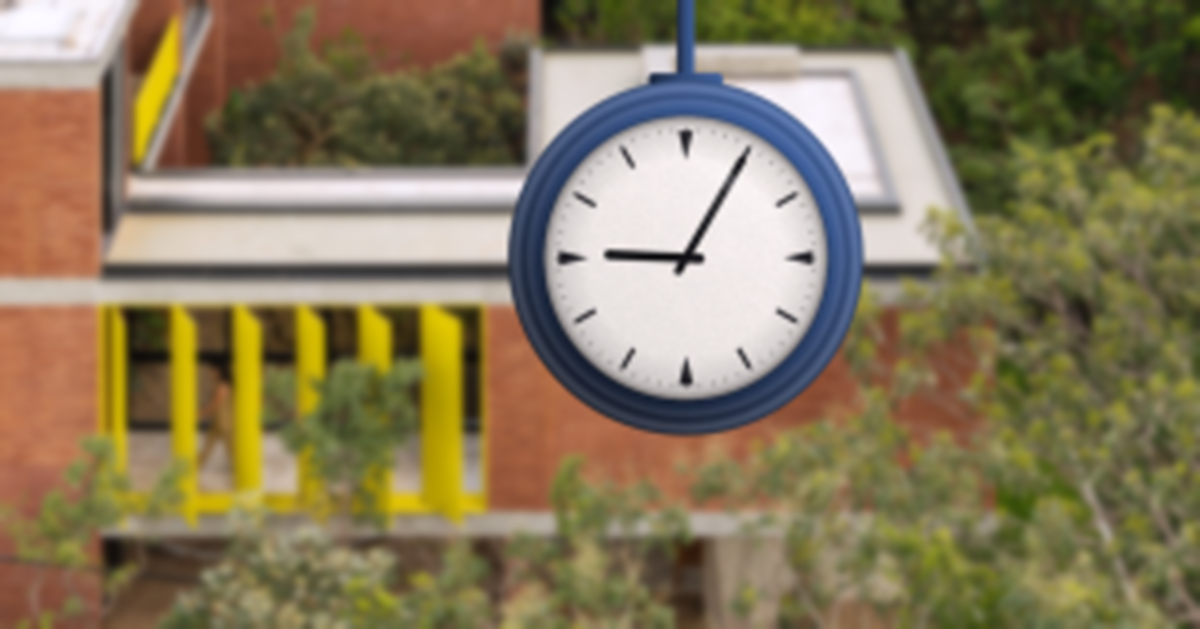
9:05
